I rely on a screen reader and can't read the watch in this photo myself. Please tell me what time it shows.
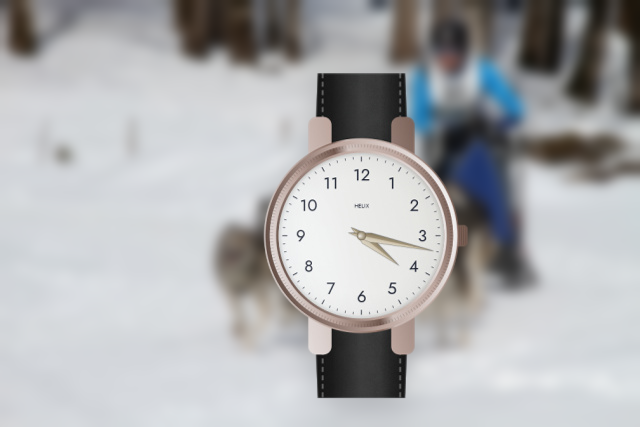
4:17
